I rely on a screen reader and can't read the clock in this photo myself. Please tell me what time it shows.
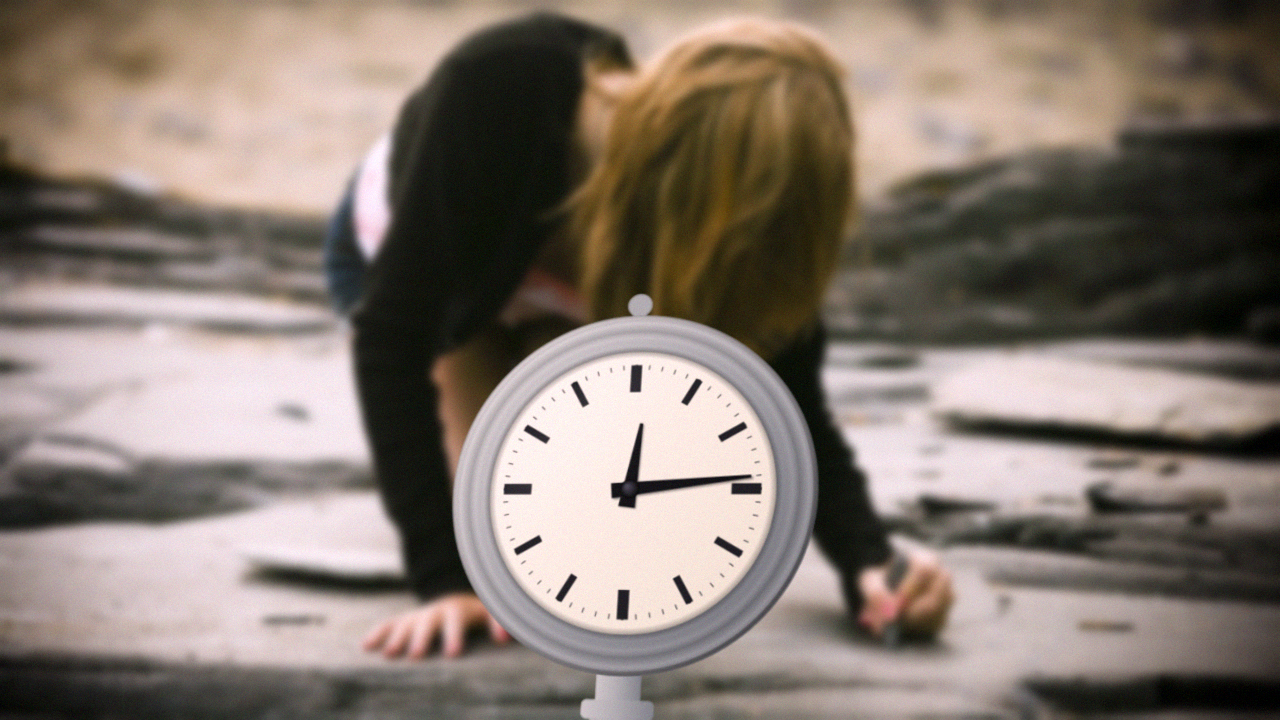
12:14
